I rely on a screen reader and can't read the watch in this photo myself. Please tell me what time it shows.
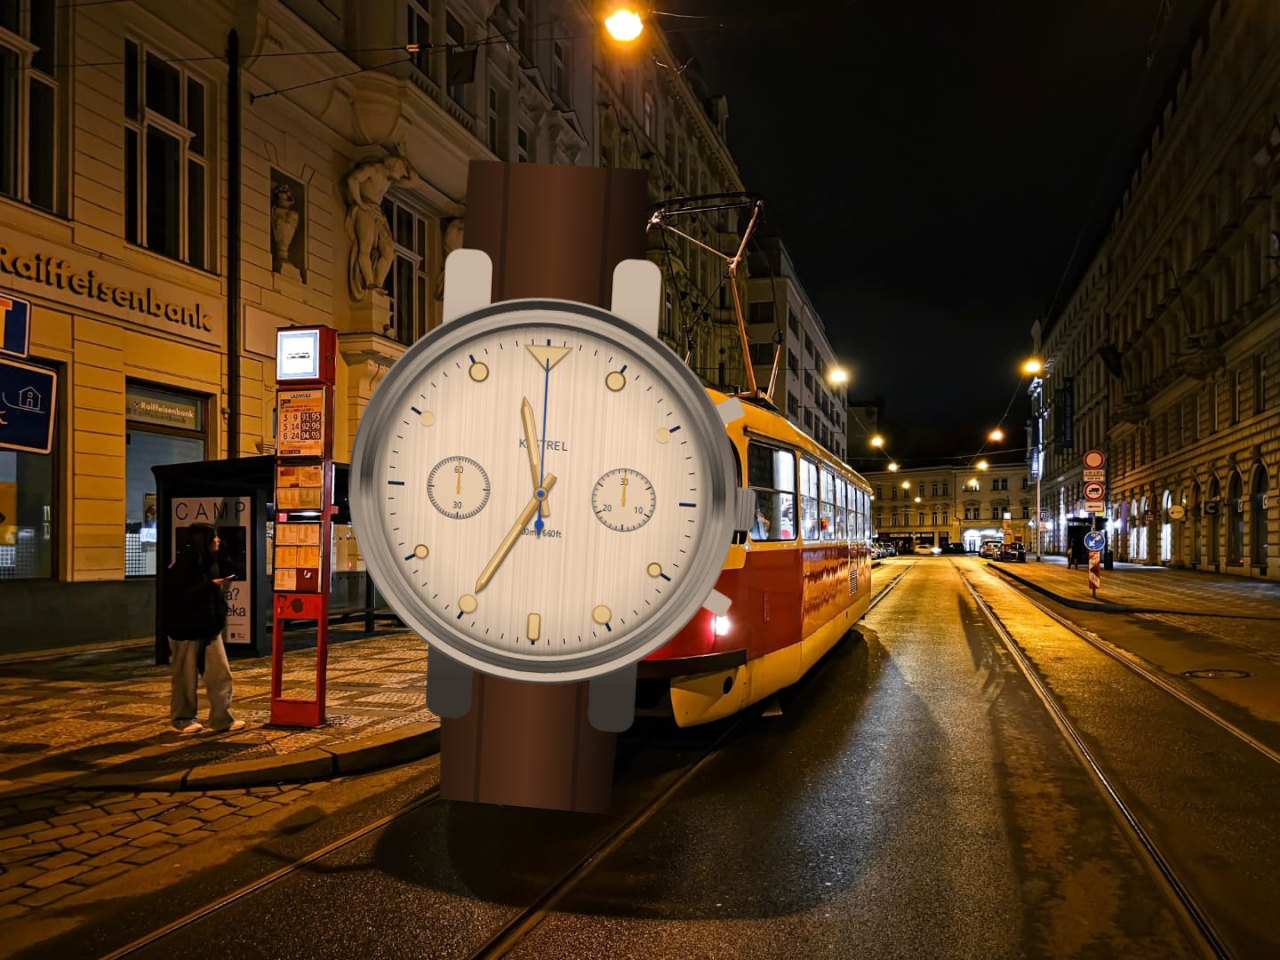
11:35
